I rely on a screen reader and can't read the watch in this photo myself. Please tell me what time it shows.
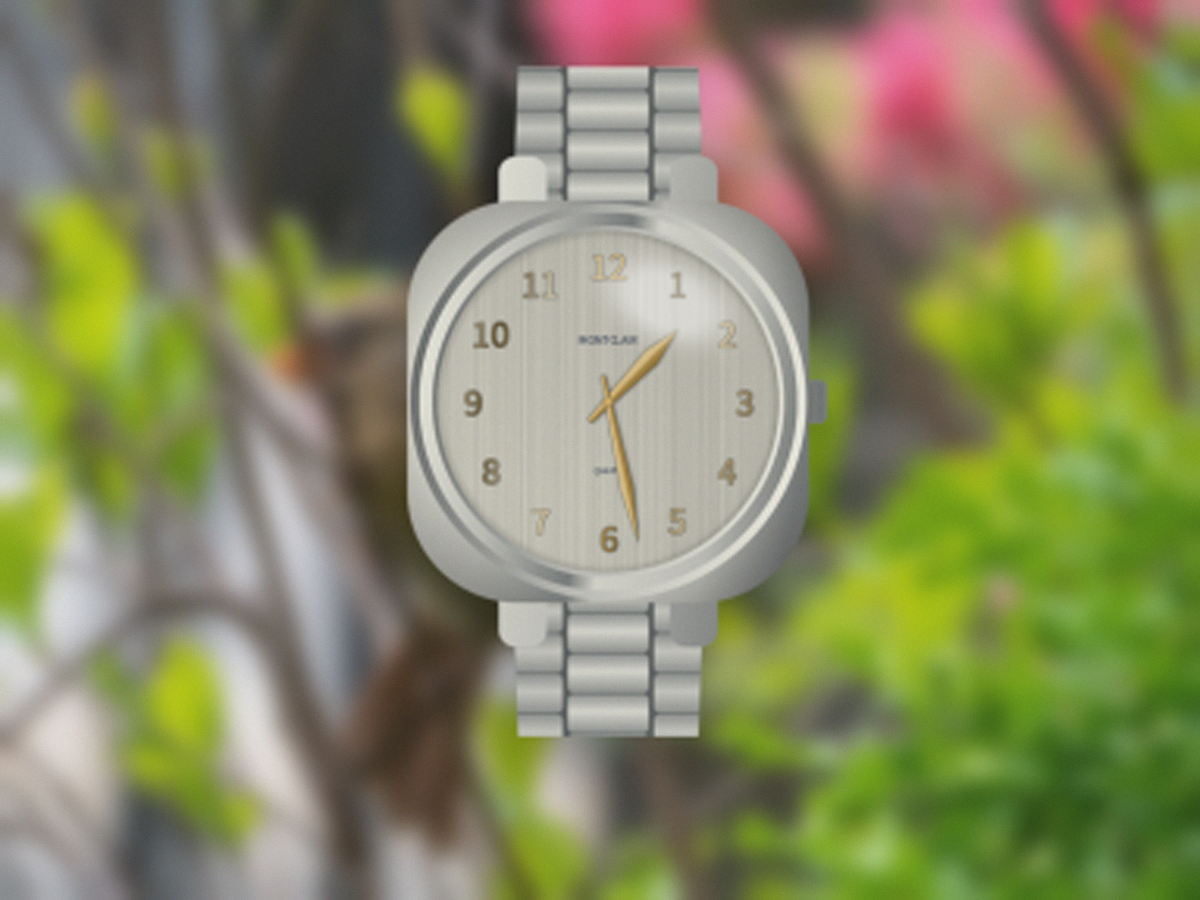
1:28
